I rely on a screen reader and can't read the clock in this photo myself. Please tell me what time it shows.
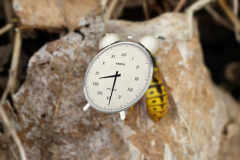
8:29
